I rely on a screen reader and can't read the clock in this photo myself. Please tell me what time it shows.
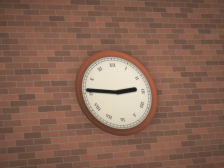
2:46
